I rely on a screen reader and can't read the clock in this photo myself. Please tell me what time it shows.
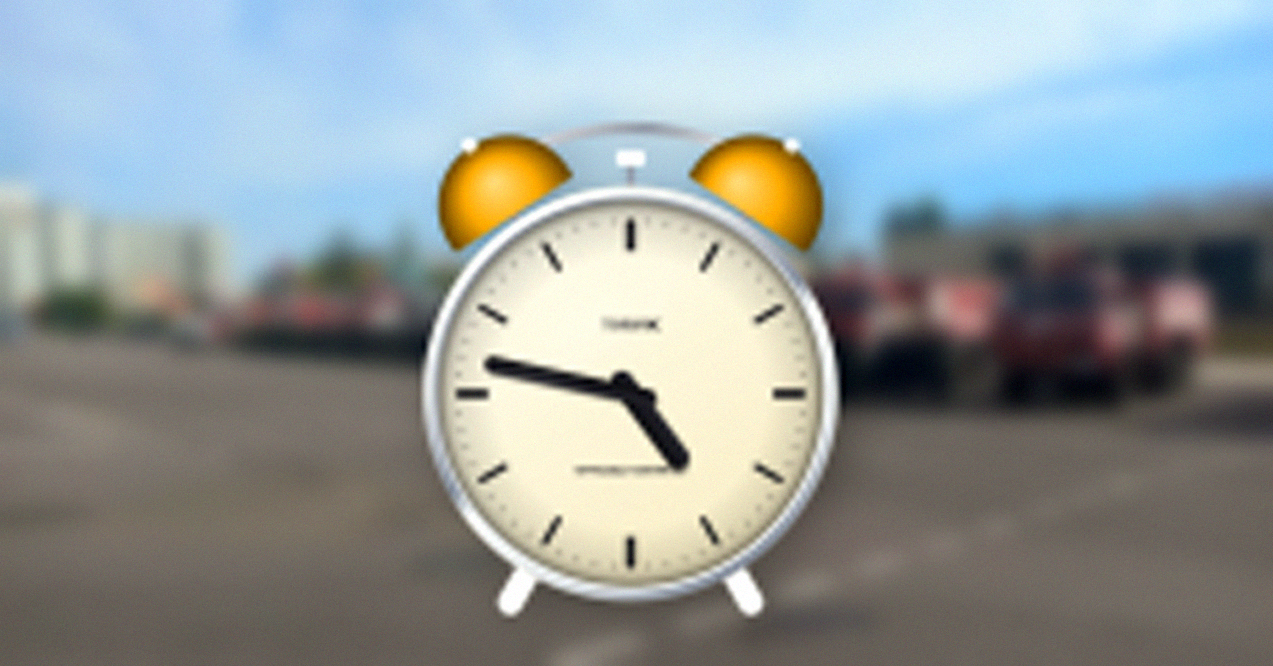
4:47
